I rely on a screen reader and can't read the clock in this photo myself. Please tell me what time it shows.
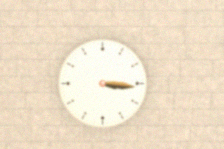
3:16
